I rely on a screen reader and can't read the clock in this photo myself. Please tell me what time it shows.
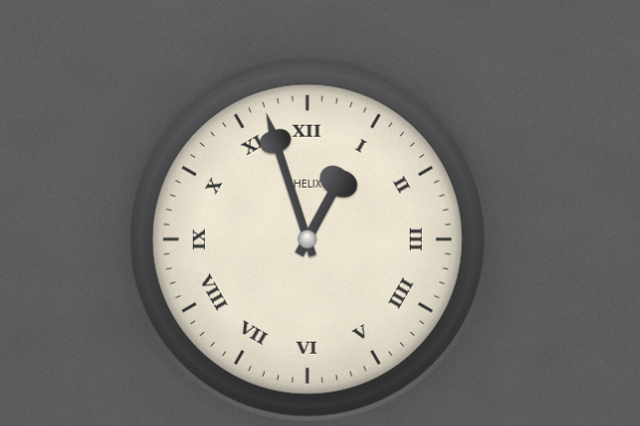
12:57
